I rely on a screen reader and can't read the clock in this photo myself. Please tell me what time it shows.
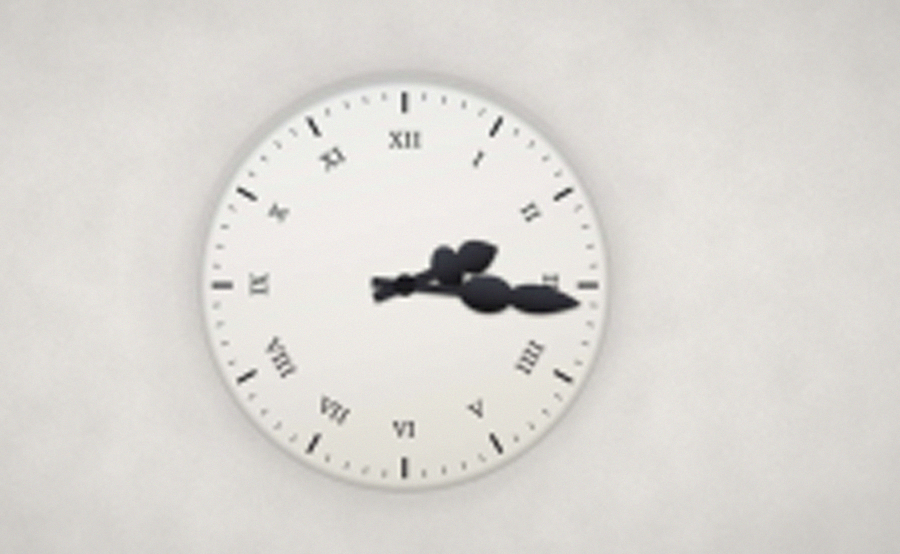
2:16
